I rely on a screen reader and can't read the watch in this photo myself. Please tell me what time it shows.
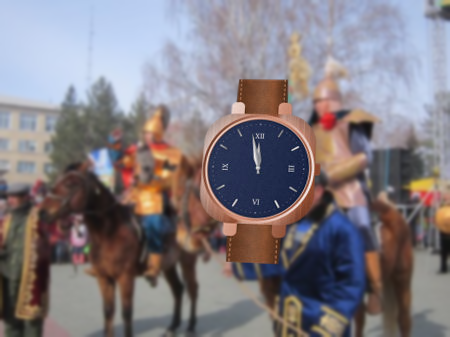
11:58
